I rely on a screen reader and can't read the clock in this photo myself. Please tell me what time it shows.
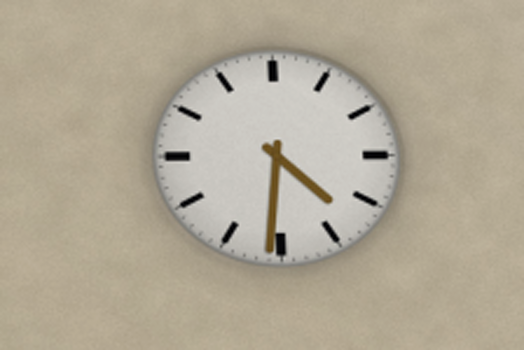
4:31
